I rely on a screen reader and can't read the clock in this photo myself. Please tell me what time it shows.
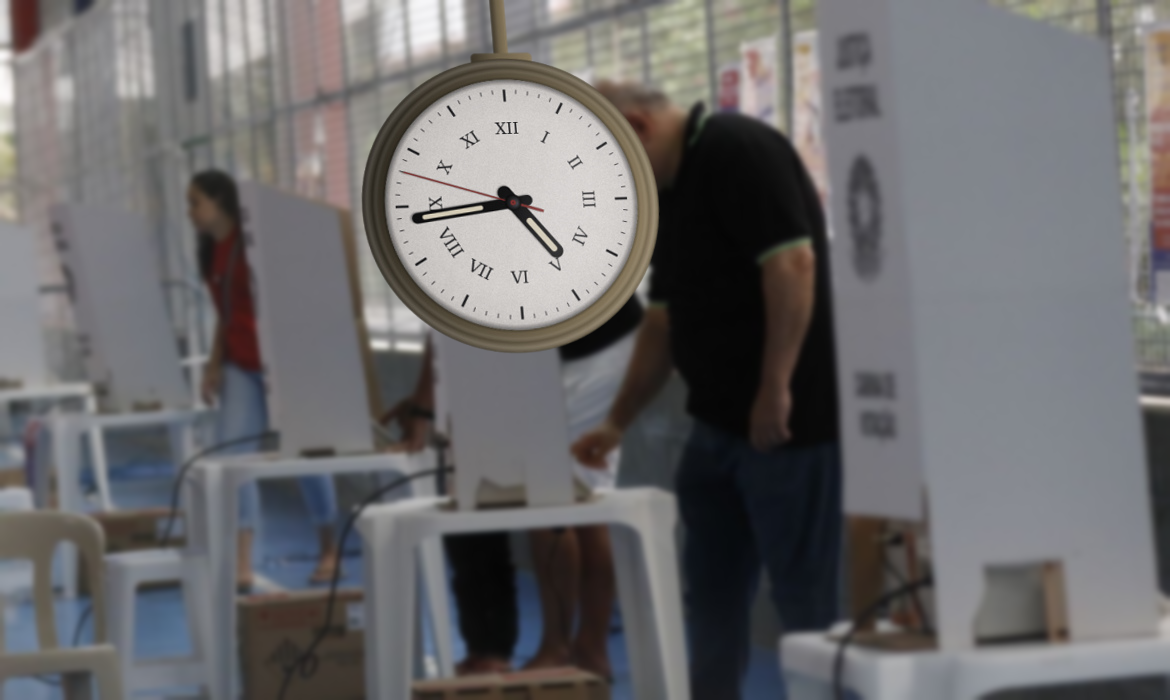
4:43:48
